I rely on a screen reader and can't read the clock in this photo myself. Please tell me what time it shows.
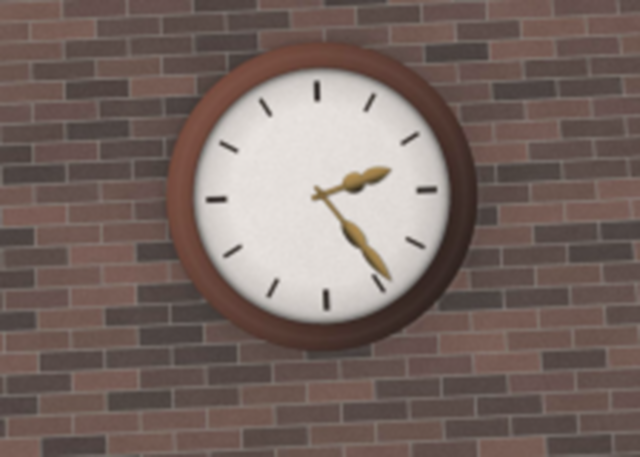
2:24
